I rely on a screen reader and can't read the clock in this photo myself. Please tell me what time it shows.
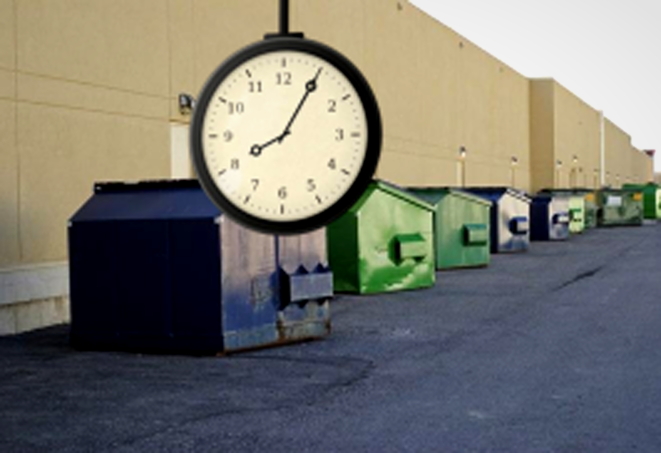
8:05
